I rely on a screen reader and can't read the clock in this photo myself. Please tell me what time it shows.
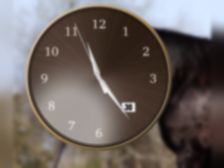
11:23:56
